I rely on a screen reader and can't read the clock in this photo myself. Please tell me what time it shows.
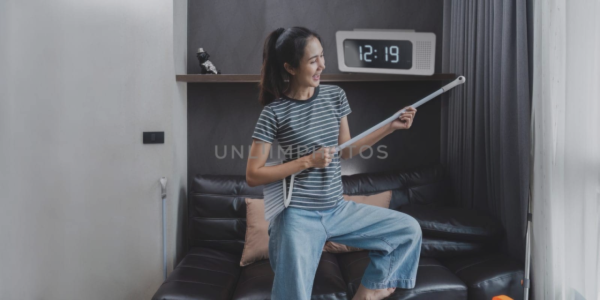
12:19
